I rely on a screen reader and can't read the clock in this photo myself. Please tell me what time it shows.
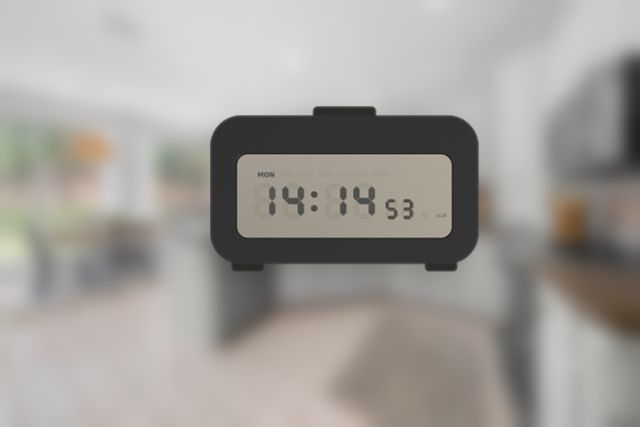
14:14:53
